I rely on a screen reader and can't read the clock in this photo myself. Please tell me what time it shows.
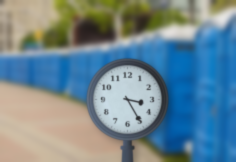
3:25
